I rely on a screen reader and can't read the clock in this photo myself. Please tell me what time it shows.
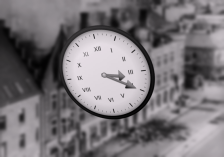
3:20
